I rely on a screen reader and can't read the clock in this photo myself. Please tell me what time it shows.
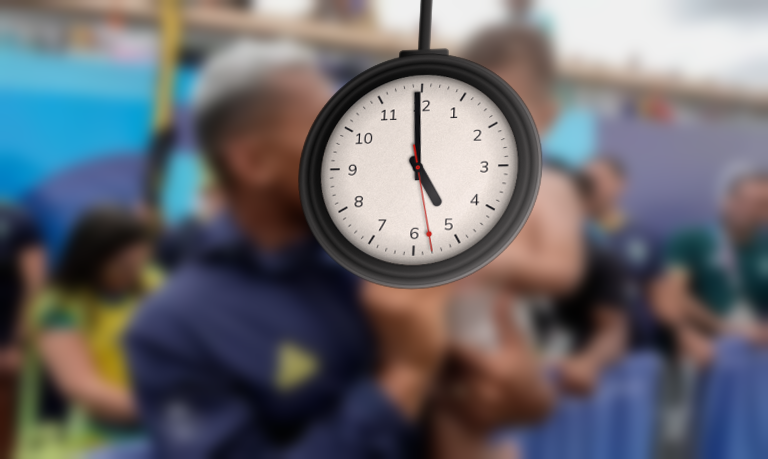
4:59:28
